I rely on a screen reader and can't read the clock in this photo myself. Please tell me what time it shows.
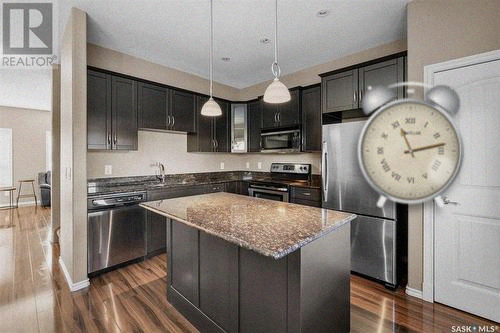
11:13
